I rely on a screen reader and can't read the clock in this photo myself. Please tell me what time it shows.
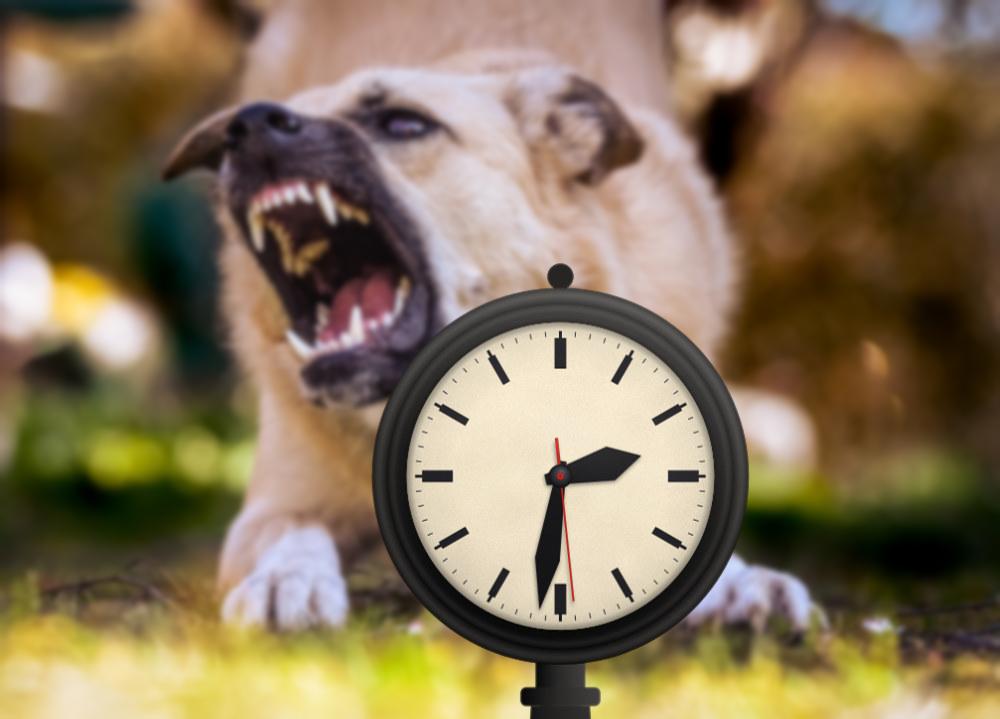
2:31:29
